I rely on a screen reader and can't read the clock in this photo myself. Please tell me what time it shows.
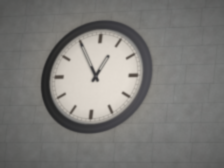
12:55
